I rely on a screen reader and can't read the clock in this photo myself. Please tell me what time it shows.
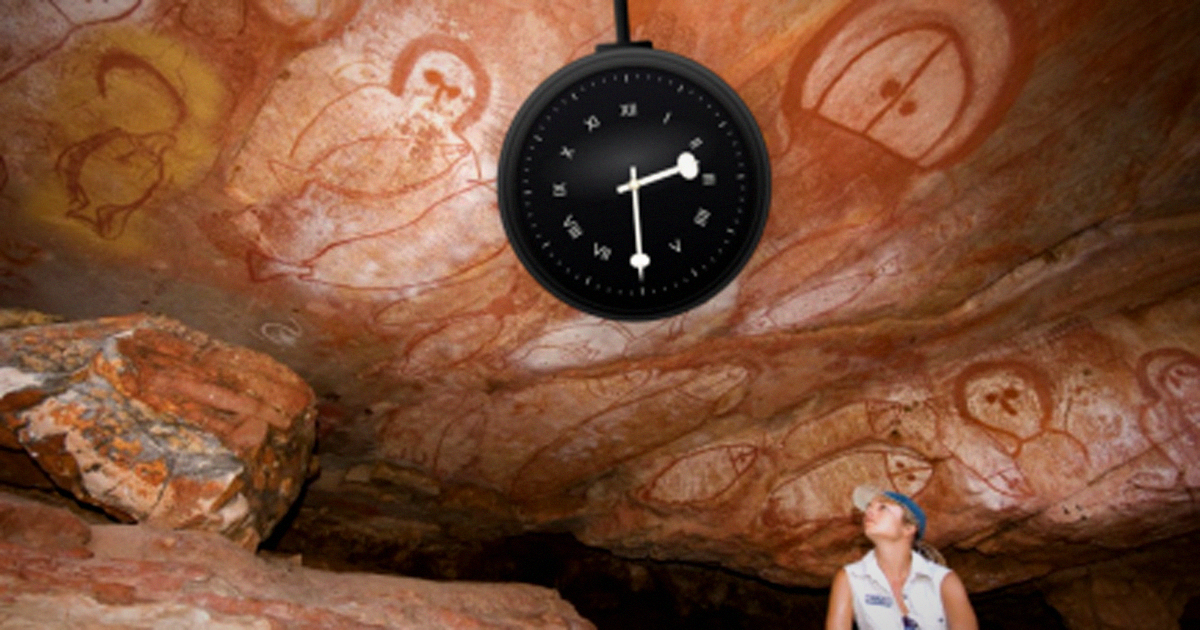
2:30
